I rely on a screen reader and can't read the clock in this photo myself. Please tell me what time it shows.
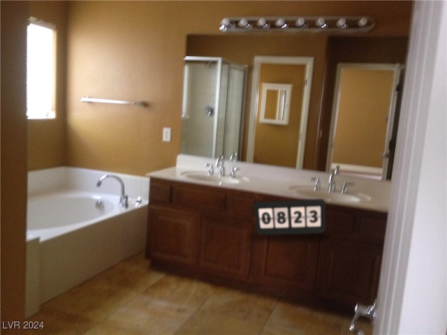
8:23
